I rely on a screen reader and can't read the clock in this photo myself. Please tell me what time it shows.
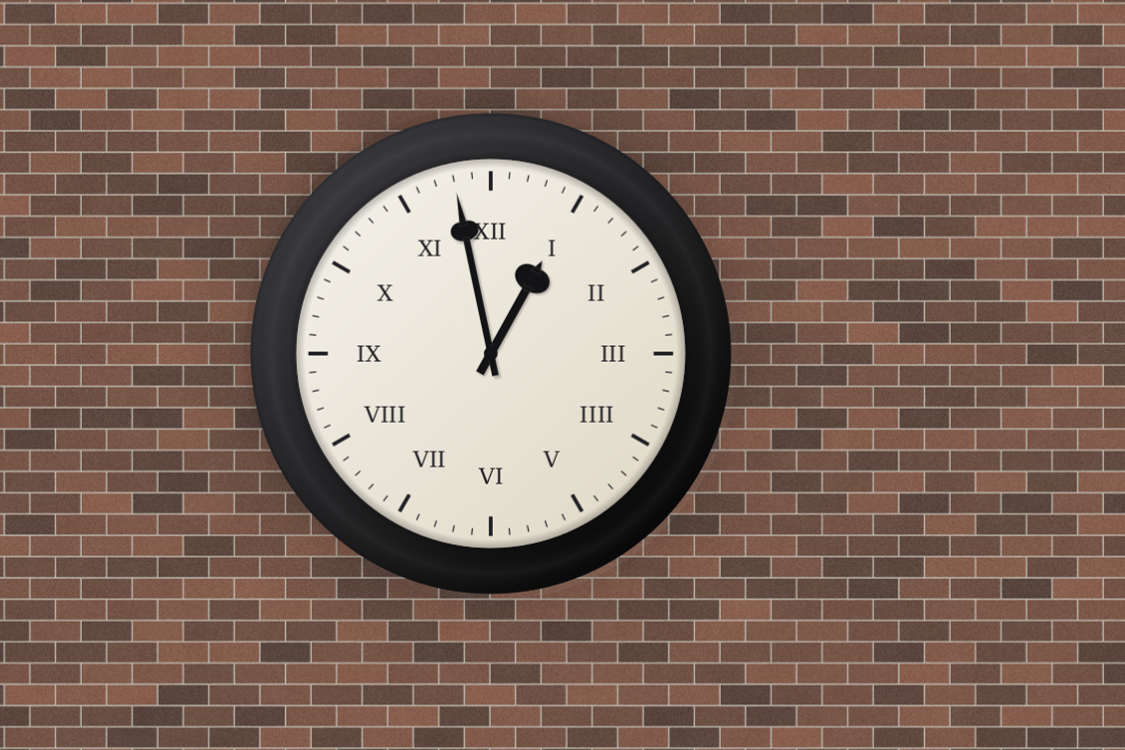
12:58
